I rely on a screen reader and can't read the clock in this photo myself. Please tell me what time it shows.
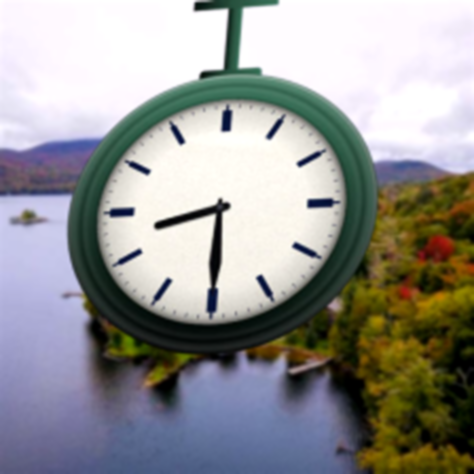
8:30
